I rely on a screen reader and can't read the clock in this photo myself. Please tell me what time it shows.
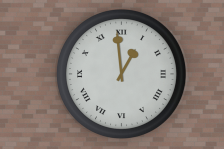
12:59
